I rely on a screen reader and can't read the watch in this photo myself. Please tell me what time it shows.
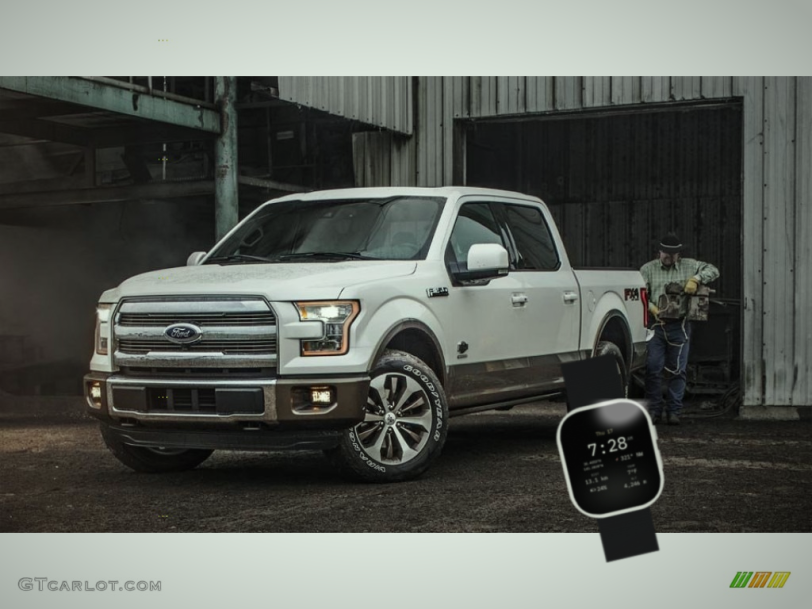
7:28
